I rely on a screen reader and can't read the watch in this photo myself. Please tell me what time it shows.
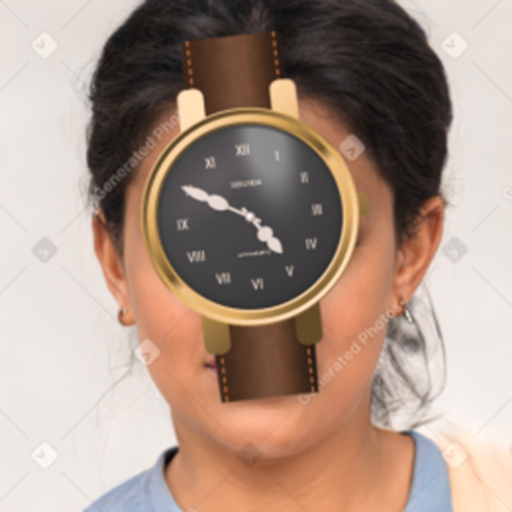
4:50
